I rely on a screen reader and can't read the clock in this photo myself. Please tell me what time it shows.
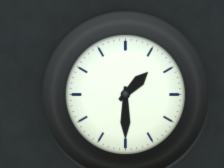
1:30
